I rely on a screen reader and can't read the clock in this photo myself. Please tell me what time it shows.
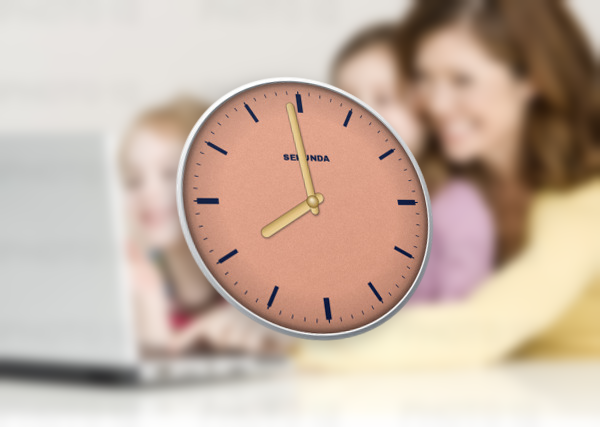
7:59
